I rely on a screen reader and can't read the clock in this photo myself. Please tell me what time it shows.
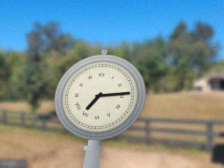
7:14
